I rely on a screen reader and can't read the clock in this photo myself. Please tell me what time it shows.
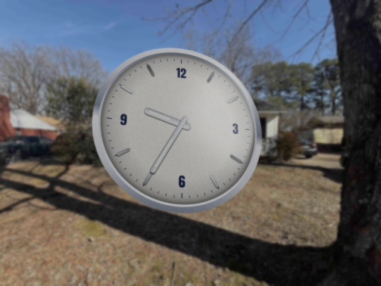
9:35
